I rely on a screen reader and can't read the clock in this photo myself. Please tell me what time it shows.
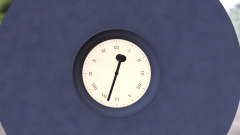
12:33
